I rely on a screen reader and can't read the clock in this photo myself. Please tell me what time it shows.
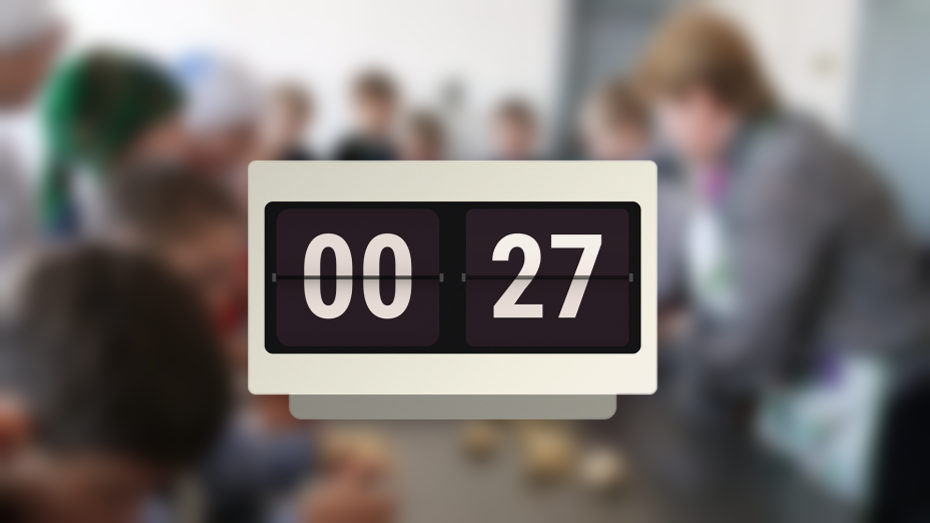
0:27
